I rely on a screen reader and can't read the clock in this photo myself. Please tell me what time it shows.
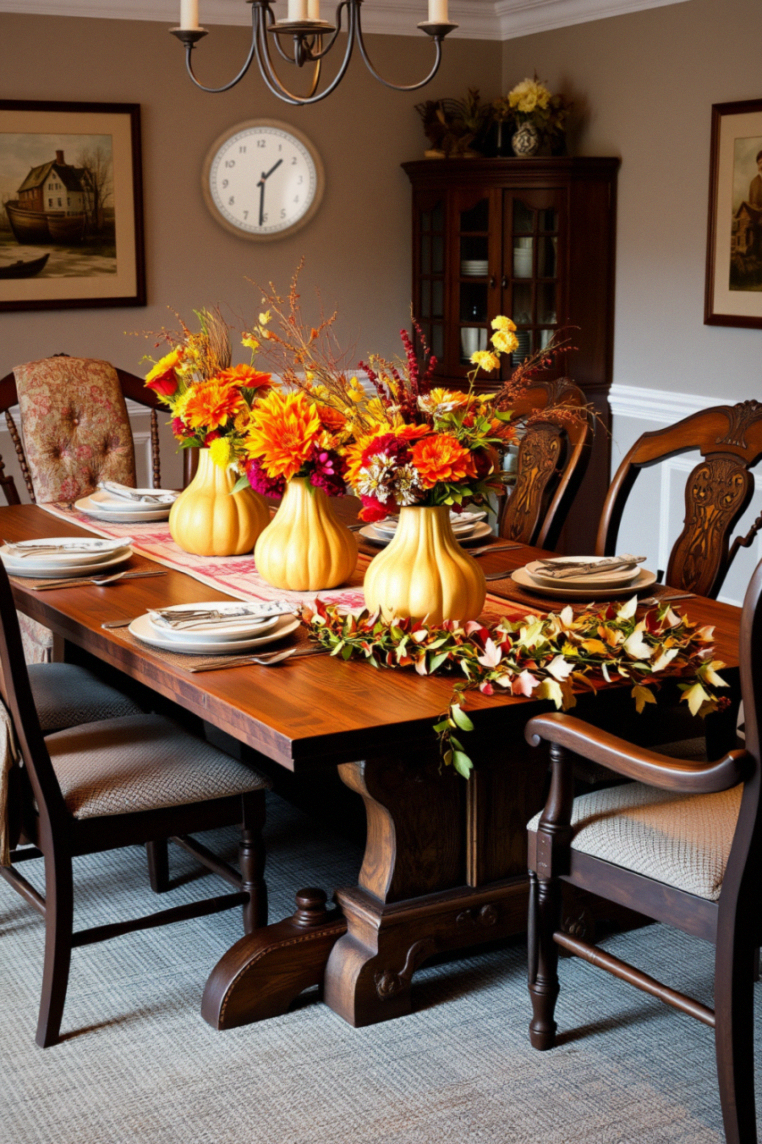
1:31
